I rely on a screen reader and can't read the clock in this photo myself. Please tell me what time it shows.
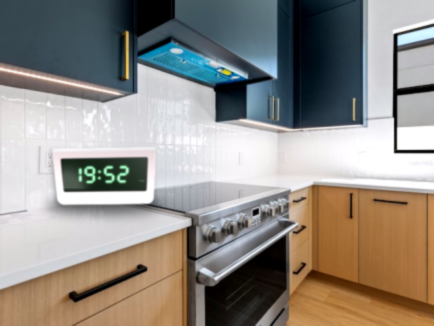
19:52
